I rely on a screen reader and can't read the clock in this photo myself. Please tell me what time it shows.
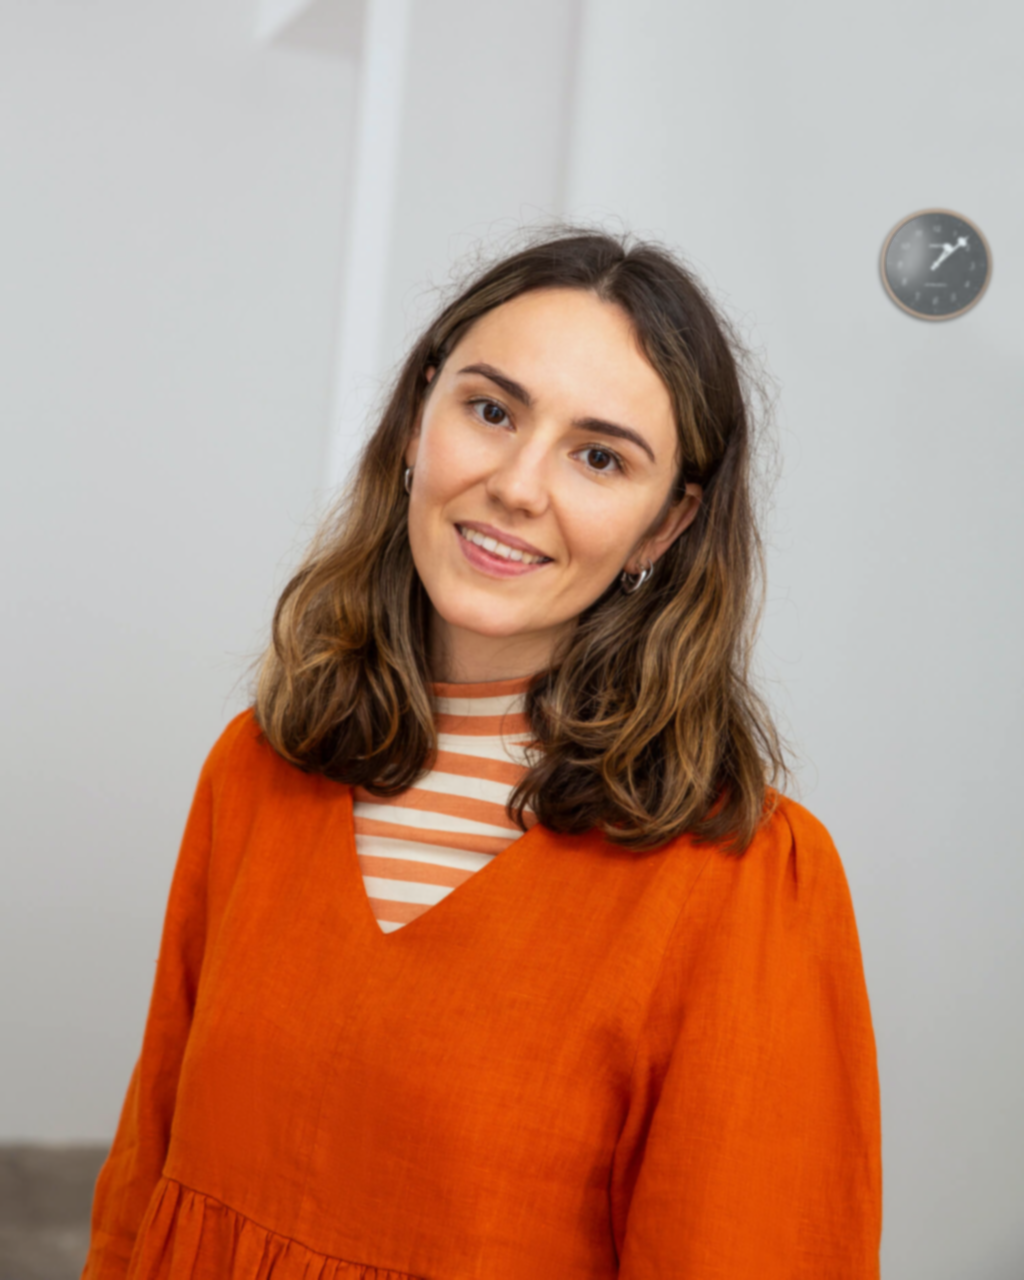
1:08
